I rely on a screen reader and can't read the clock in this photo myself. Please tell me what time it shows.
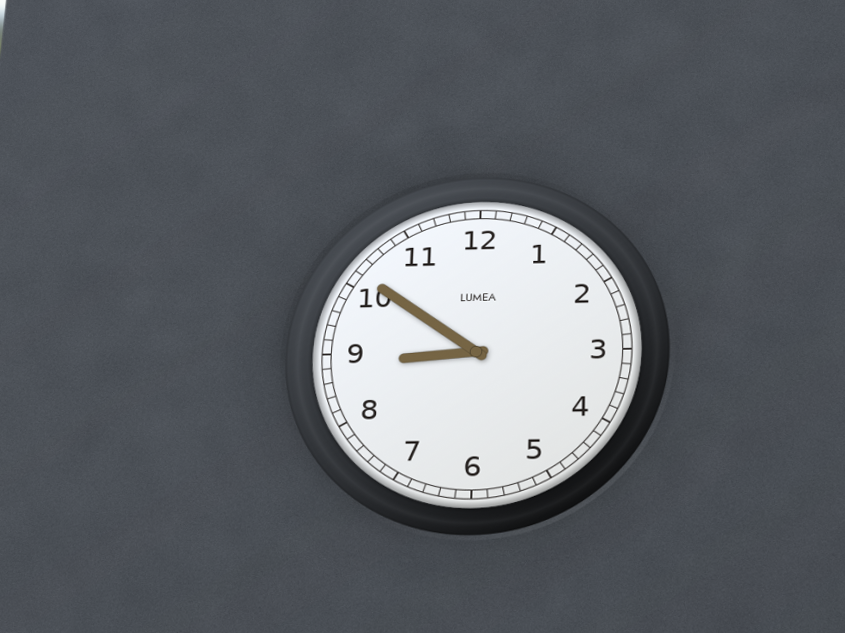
8:51
